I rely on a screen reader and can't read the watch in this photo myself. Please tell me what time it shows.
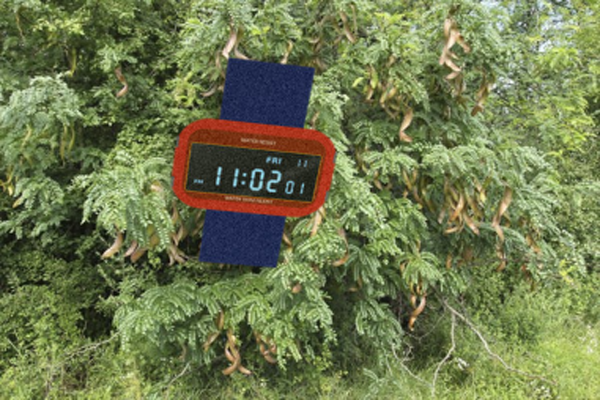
11:02:01
